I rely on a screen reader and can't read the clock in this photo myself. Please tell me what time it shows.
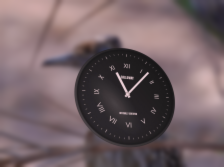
11:07
